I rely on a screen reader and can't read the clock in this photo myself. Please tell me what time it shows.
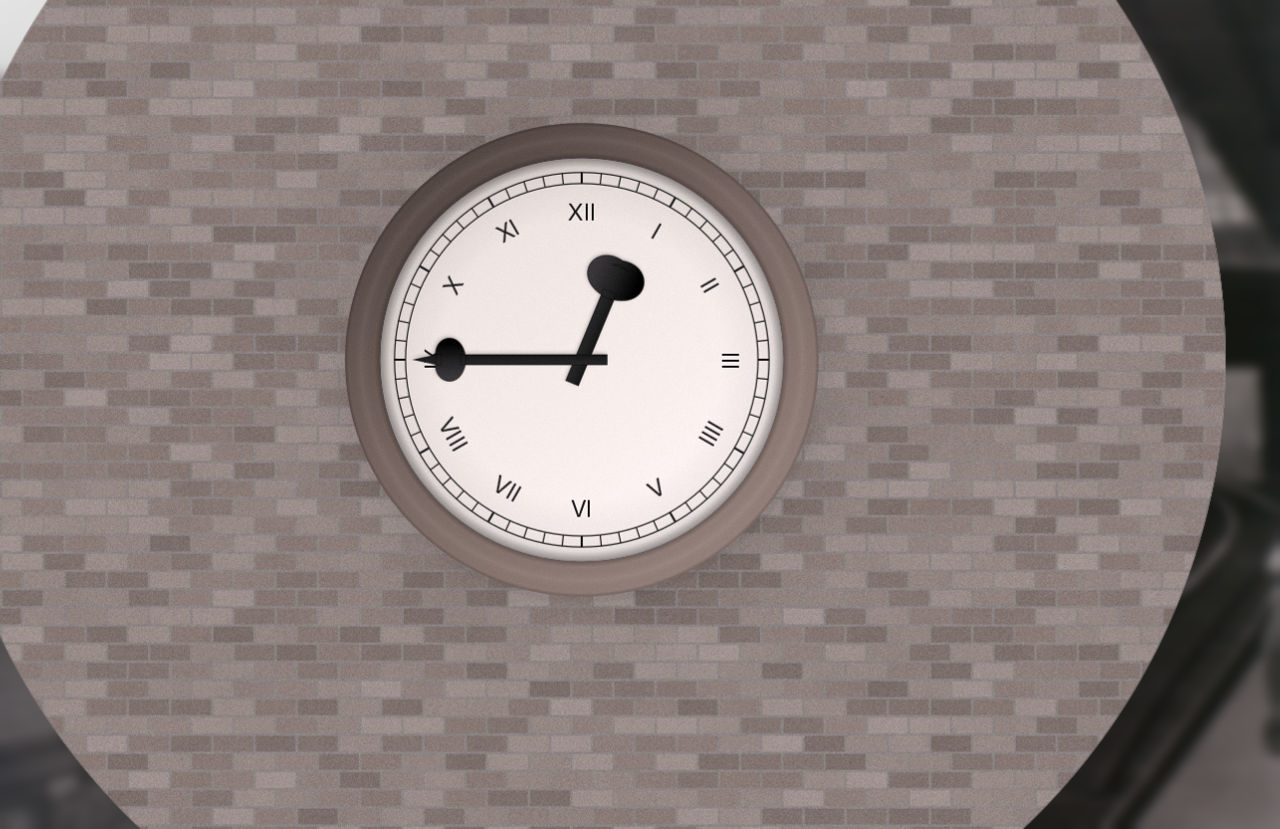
12:45
